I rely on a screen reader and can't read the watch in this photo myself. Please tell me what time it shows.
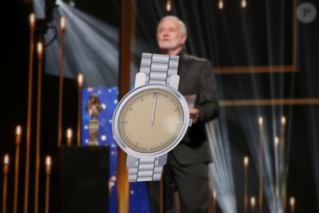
12:00
